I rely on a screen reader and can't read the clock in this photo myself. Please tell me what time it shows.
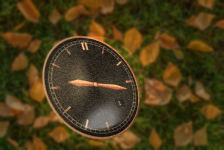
9:17
